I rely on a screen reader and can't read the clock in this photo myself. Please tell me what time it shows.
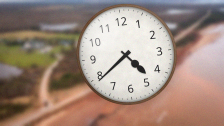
4:39
